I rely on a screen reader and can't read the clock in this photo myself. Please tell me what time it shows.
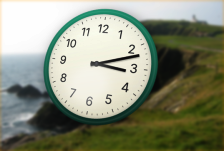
3:12
